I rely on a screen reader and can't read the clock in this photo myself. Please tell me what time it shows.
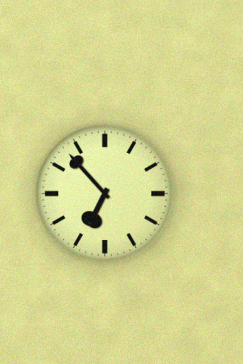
6:53
